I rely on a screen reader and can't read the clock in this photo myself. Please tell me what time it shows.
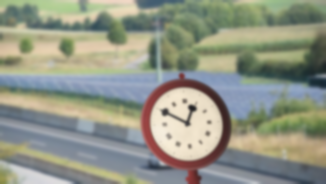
12:50
